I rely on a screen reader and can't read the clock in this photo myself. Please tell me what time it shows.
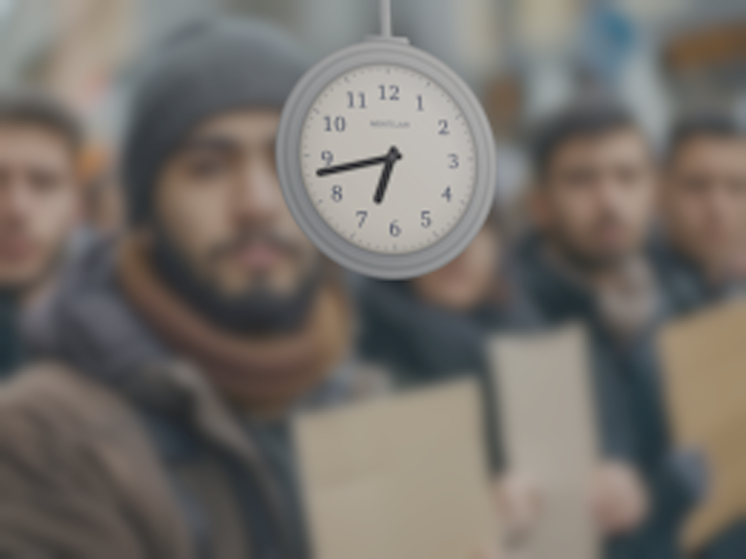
6:43
